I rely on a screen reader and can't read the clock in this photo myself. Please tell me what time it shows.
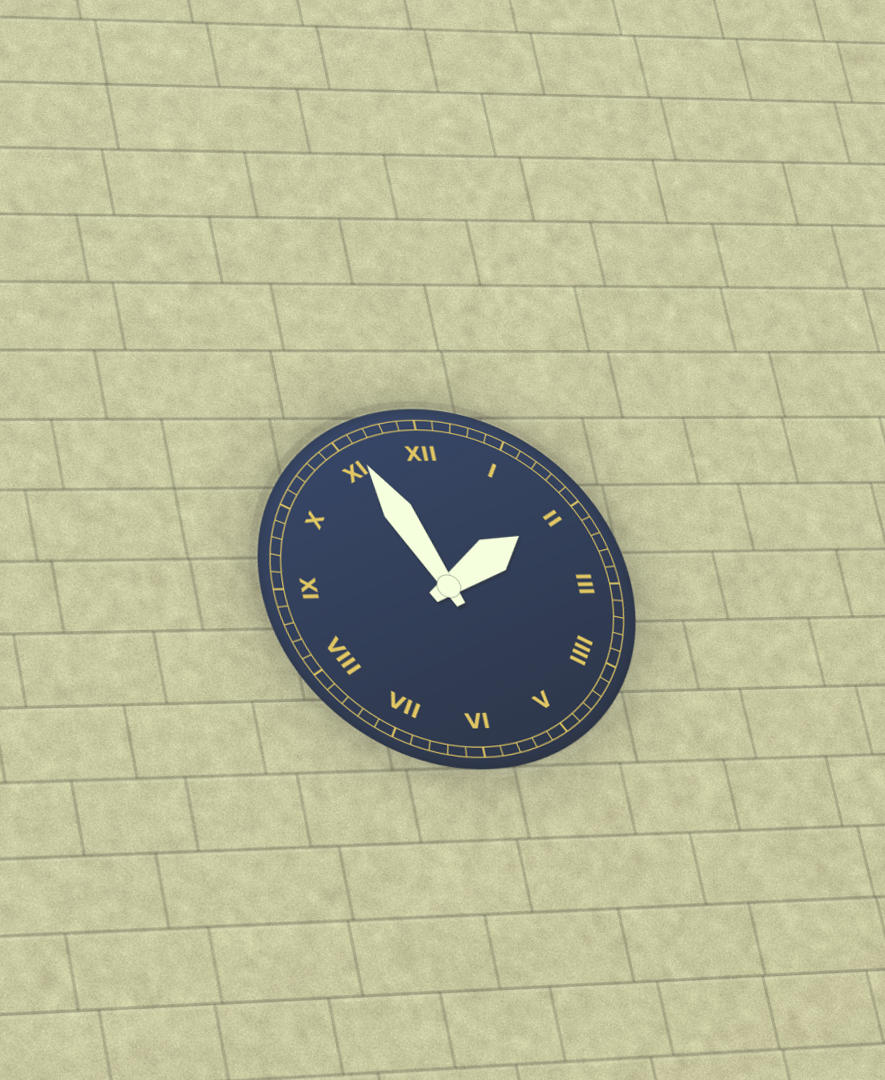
1:56
